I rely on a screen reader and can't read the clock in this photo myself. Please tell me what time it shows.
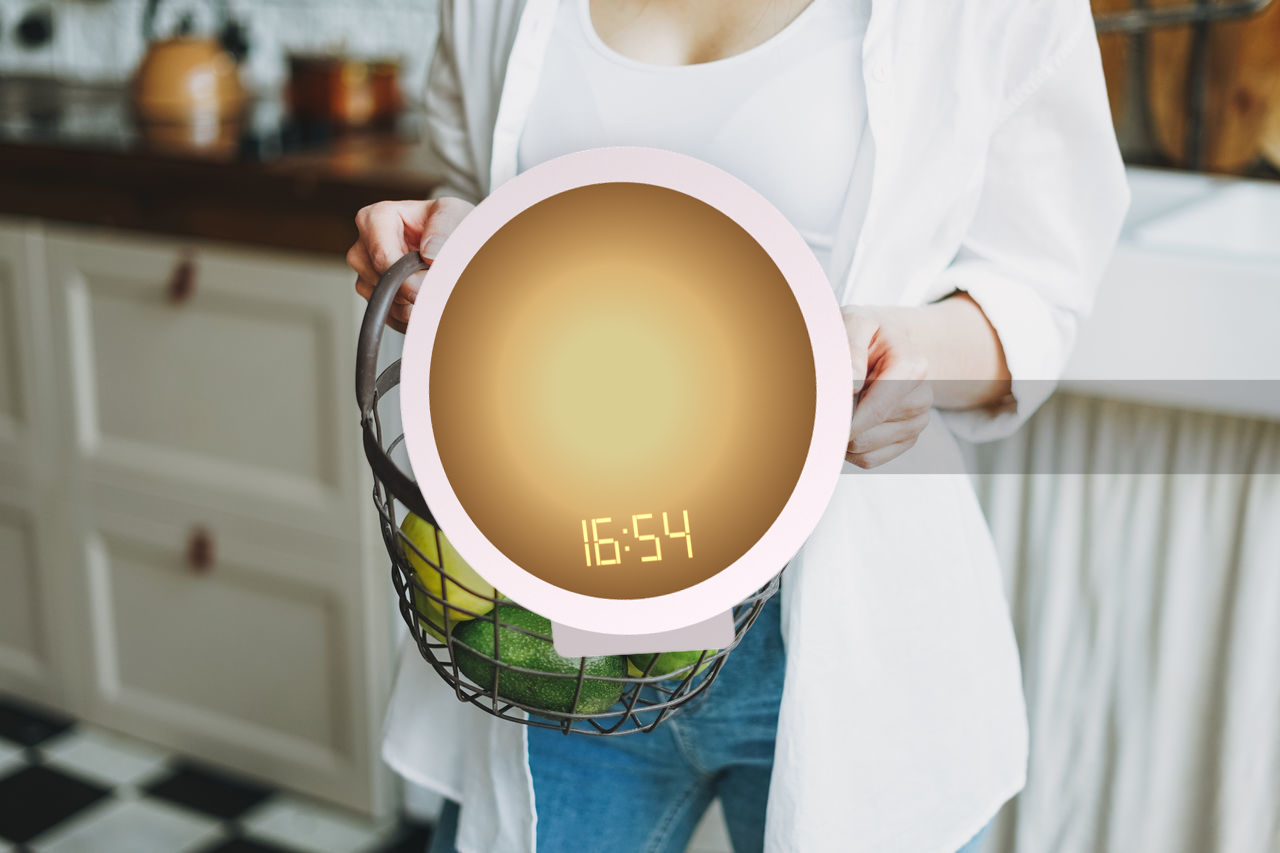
16:54
